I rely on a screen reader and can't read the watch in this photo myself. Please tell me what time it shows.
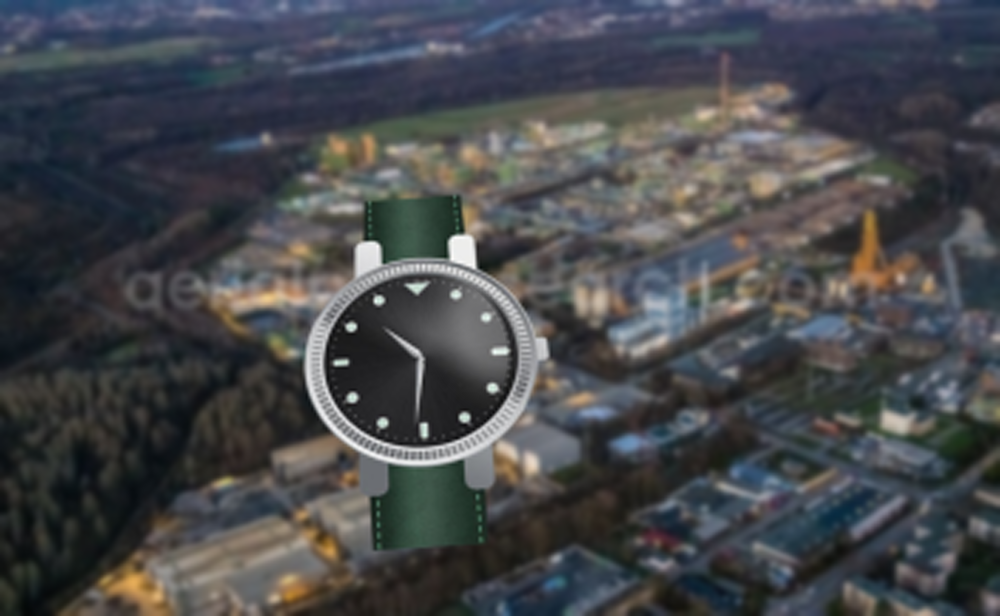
10:31
